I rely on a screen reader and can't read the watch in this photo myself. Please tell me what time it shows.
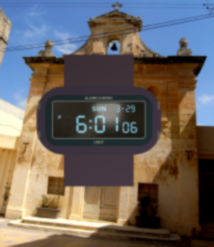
6:01:06
